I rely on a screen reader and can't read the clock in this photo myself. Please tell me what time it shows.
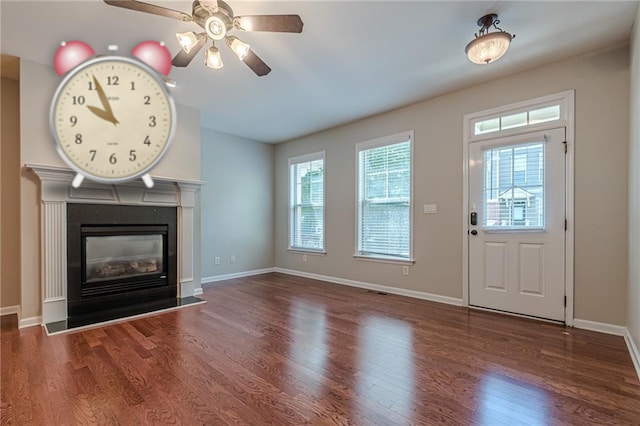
9:56
